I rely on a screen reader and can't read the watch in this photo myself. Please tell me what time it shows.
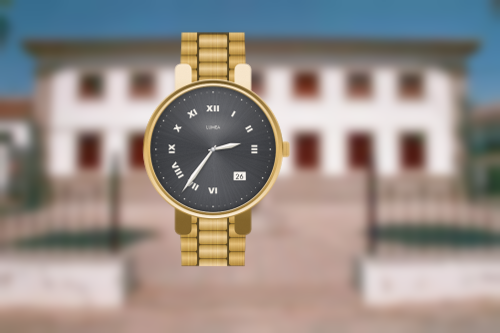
2:36
